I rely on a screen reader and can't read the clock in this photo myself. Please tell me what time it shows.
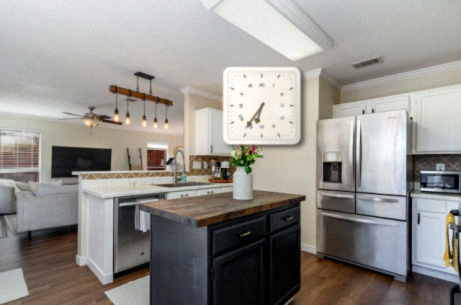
6:36
